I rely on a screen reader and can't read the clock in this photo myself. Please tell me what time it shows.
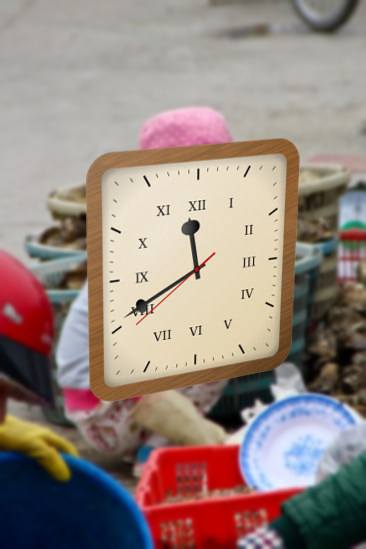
11:40:39
